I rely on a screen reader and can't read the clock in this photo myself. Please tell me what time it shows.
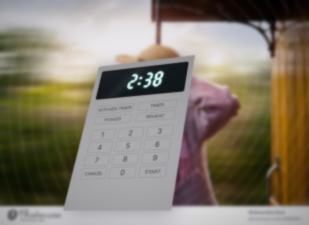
2:38
